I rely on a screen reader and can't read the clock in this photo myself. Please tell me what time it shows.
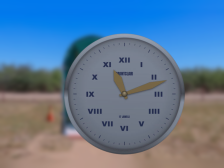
11:12
